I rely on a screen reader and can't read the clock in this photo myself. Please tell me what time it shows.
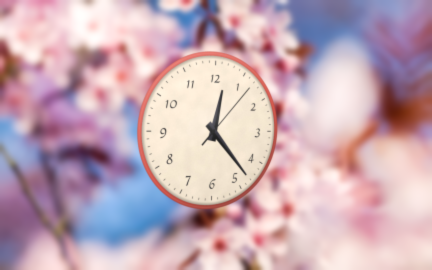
12:23:07
